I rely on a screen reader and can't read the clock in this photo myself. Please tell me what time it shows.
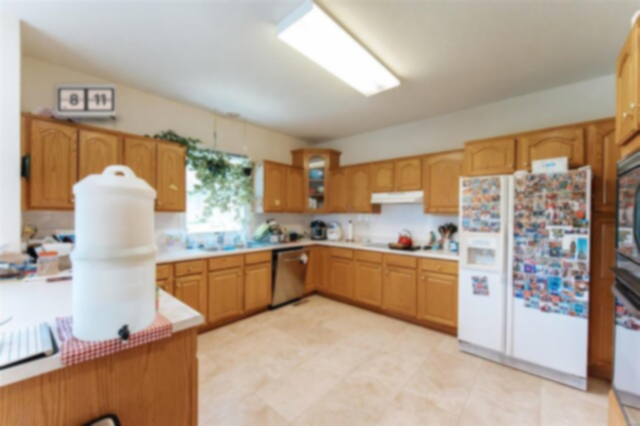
8:11
